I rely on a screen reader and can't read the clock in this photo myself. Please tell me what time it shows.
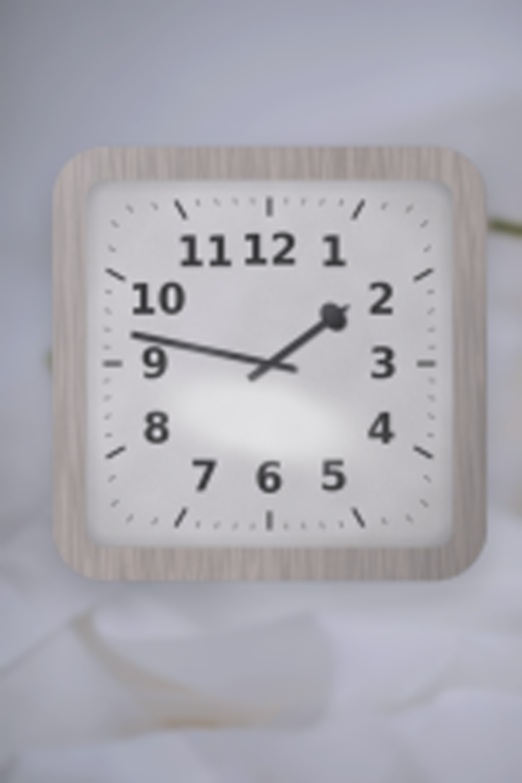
1:47
